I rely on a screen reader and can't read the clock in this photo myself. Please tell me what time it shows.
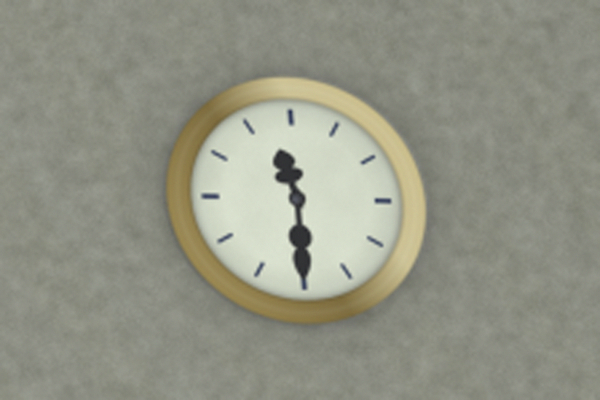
11:30
